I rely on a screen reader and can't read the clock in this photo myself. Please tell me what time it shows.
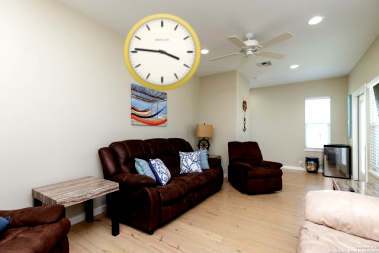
3:46
